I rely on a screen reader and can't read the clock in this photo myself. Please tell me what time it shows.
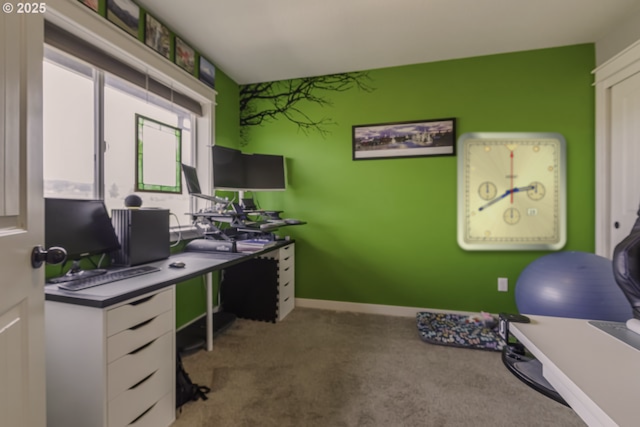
2:40
